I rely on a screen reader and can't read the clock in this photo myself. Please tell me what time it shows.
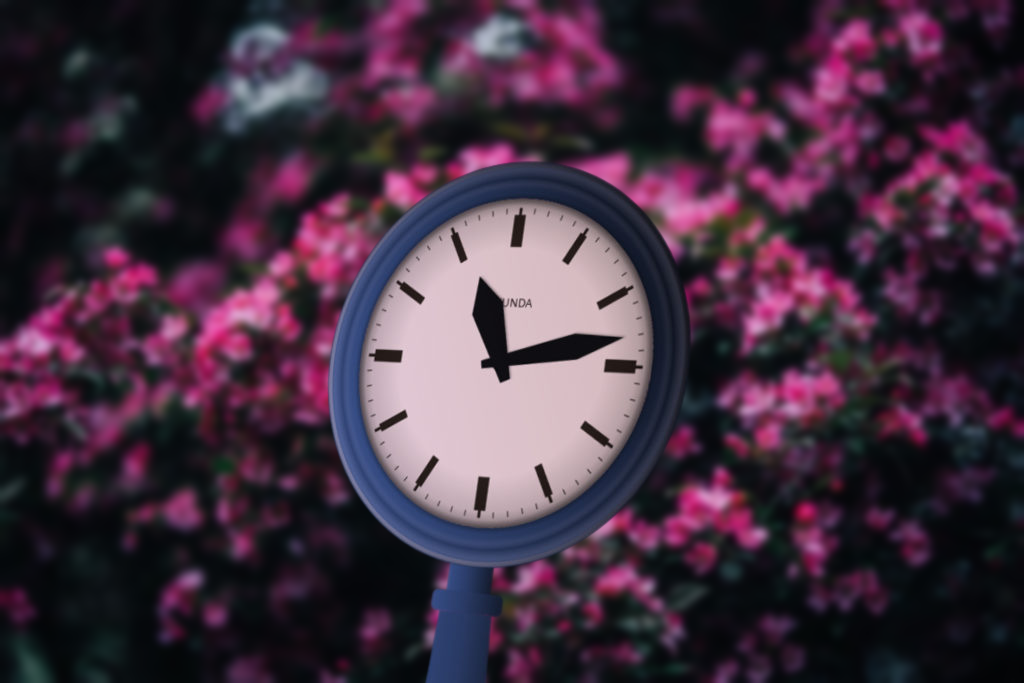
11:13
